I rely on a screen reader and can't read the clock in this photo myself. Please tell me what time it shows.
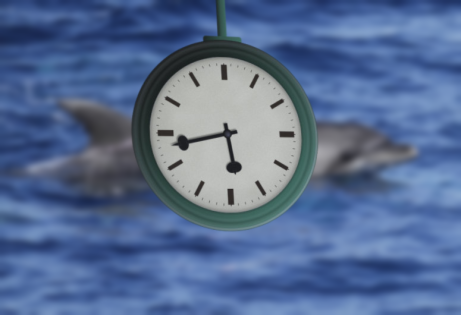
5:43
